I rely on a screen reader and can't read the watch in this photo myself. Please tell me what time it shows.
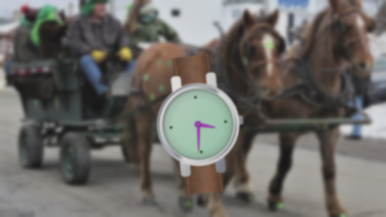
3:31
